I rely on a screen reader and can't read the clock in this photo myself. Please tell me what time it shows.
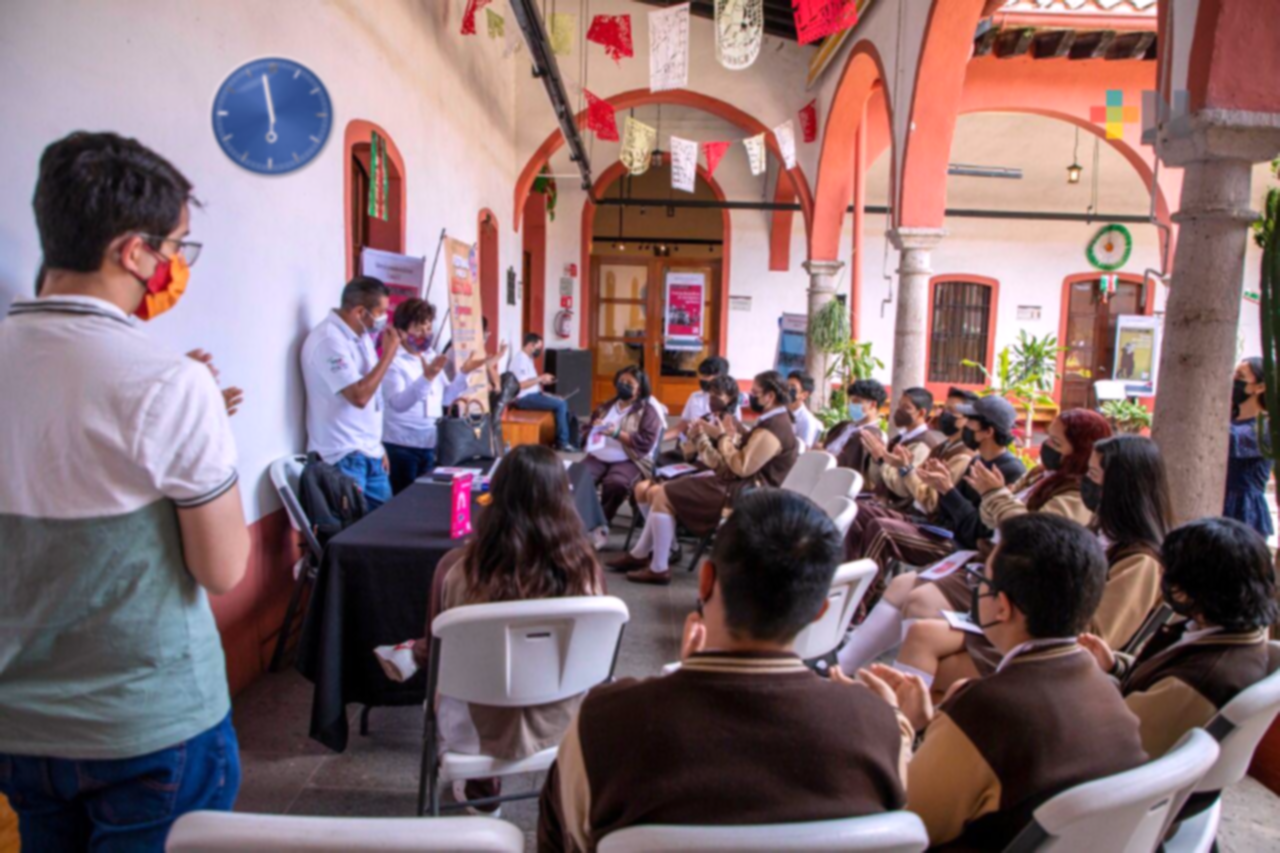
5:58
